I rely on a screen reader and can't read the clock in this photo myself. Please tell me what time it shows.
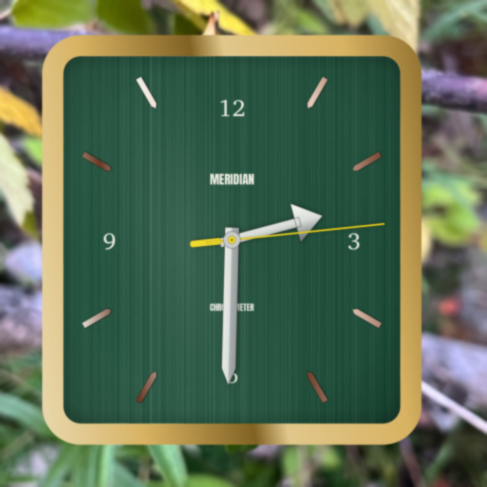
2:30:14
